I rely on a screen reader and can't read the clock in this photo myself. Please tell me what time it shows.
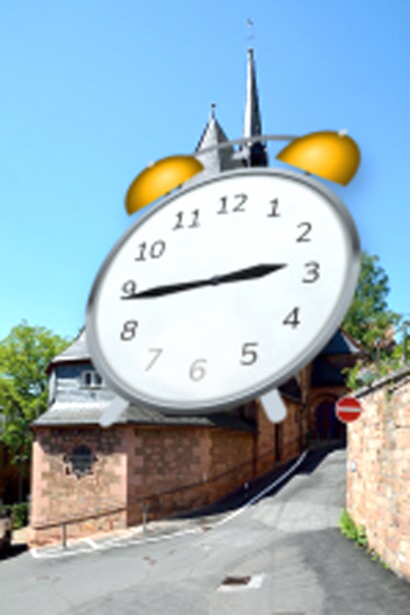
2:44
